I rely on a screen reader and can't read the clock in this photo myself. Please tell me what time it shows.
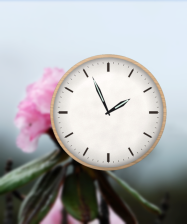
1:56
